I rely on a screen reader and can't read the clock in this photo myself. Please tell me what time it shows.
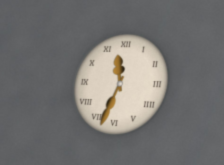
11:33
